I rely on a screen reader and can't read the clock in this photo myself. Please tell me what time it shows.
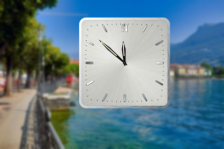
11:52
